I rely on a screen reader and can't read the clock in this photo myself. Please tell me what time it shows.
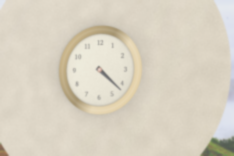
4:22
